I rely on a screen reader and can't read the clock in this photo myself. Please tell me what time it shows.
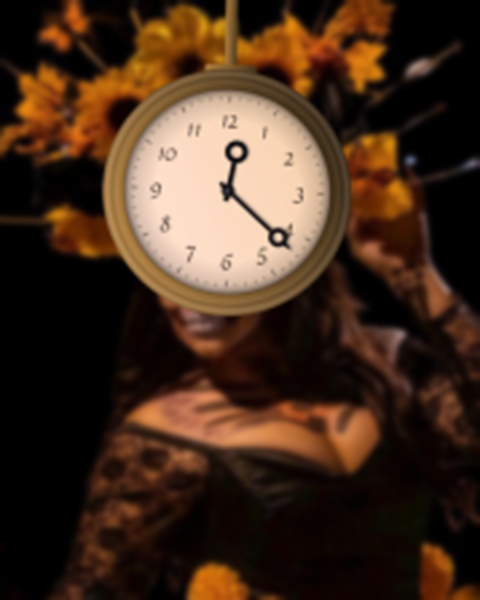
12:22
